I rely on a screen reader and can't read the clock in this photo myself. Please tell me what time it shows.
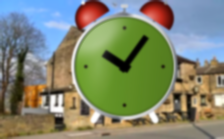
10:06
